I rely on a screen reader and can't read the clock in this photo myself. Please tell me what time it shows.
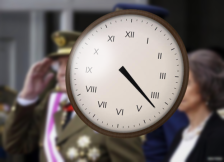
4:22
